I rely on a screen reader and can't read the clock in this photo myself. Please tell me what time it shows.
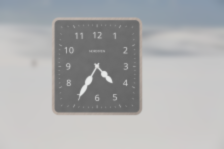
4:35
